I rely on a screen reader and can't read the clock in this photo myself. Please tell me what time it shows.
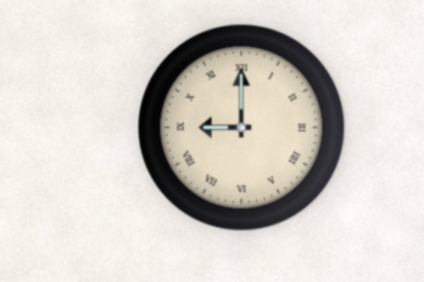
9:00
